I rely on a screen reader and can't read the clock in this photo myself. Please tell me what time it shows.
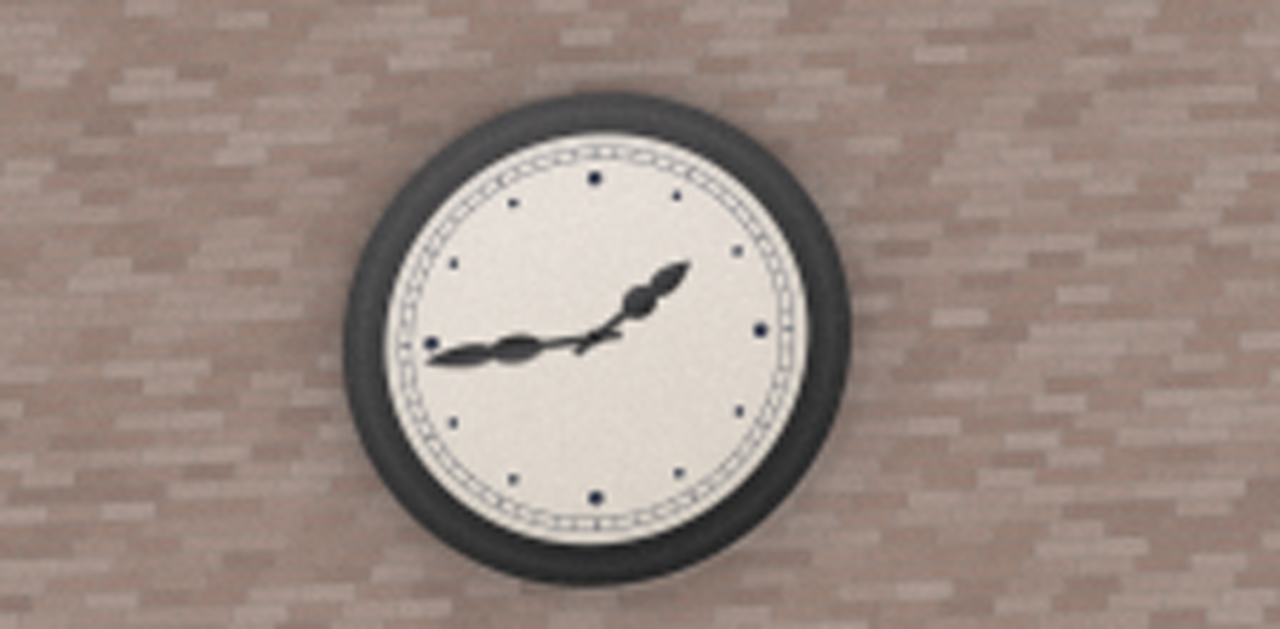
1:44
